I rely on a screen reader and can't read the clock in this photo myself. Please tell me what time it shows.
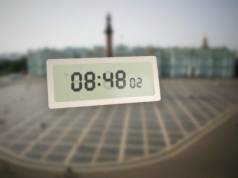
8:48:02
